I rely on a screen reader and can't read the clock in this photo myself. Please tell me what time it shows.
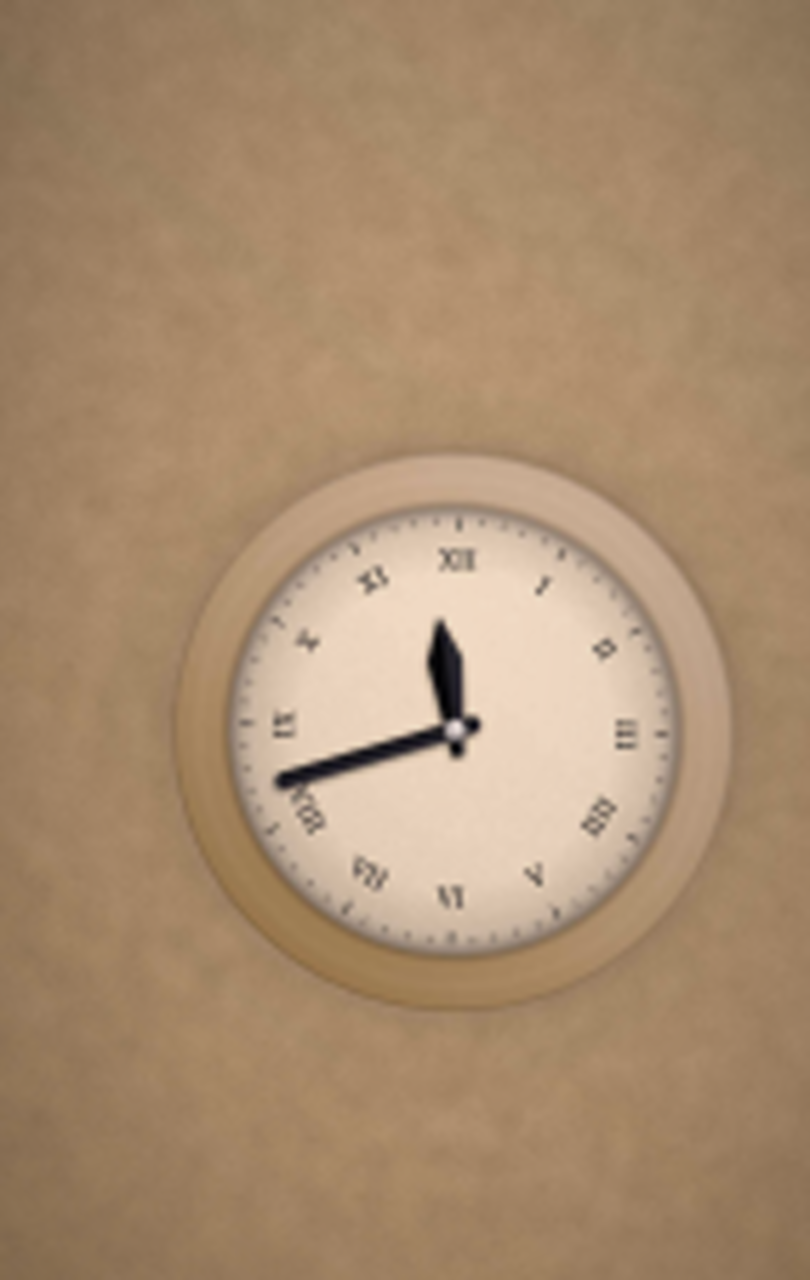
11:42
